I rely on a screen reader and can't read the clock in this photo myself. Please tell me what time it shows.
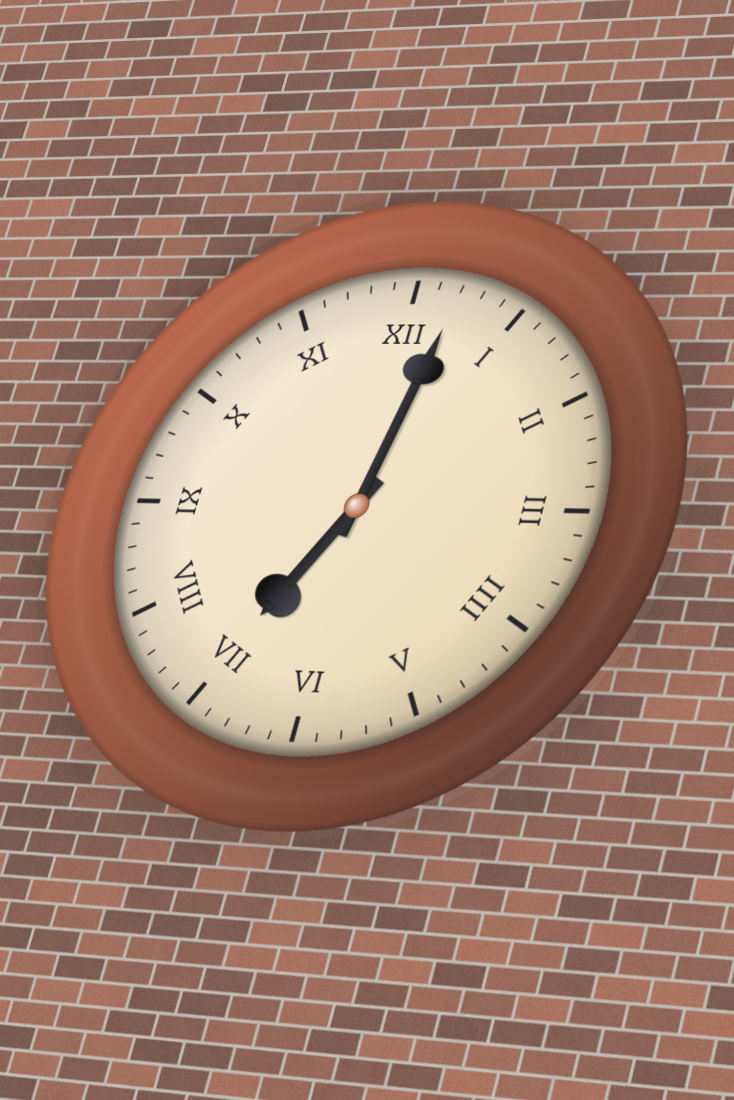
7:02
